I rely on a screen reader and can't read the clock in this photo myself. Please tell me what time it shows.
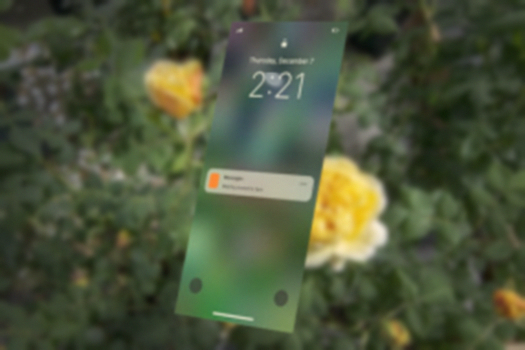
2:21
